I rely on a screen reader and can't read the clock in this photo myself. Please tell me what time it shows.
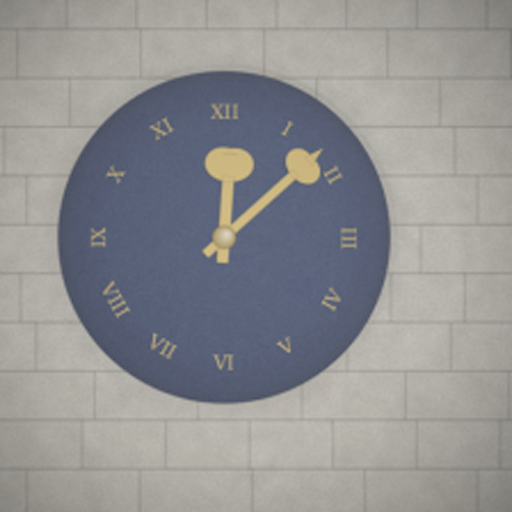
12:08
